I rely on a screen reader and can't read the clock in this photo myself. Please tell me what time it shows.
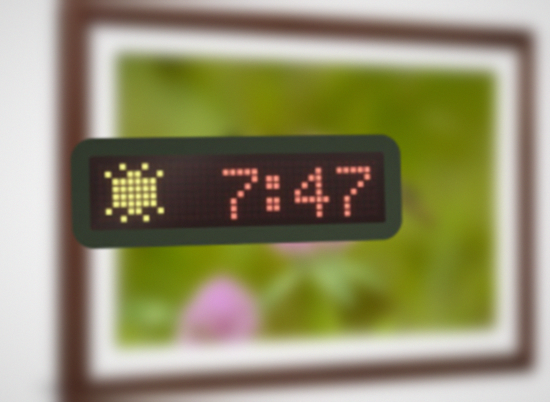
7:47
